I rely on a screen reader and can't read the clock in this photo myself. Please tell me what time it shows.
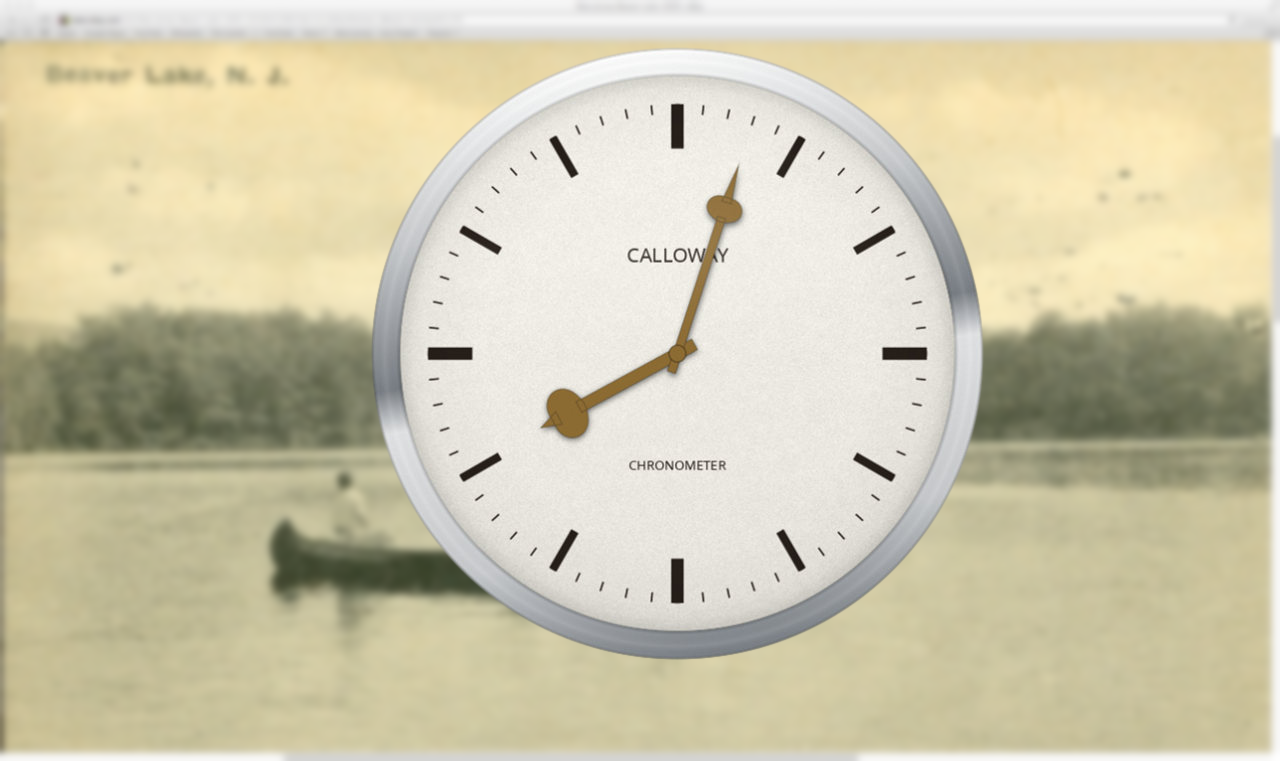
8:03
